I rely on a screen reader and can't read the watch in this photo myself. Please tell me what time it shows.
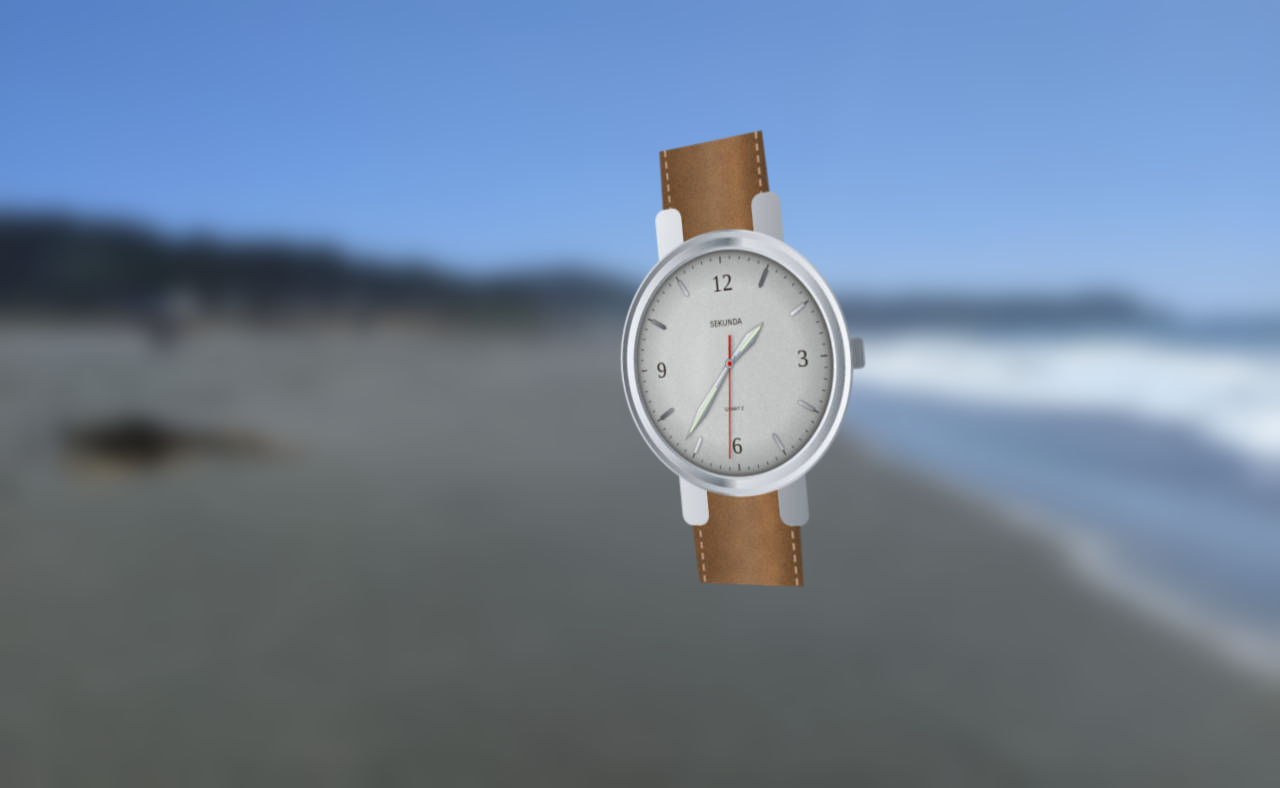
1:36:31
